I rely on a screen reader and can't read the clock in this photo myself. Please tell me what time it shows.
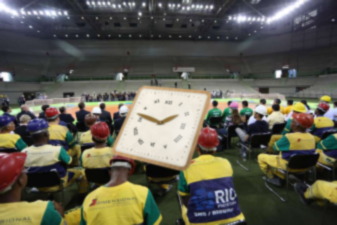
1:47
